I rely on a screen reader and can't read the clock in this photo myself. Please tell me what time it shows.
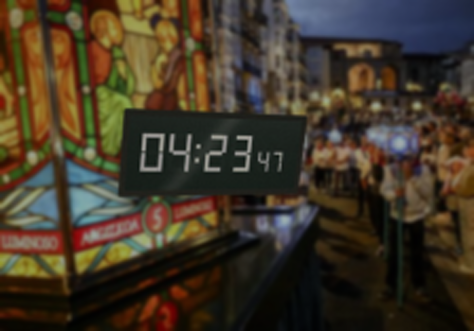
4:23:47
